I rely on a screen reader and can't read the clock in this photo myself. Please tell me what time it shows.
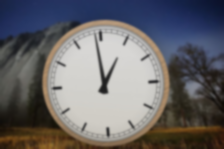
12:59
